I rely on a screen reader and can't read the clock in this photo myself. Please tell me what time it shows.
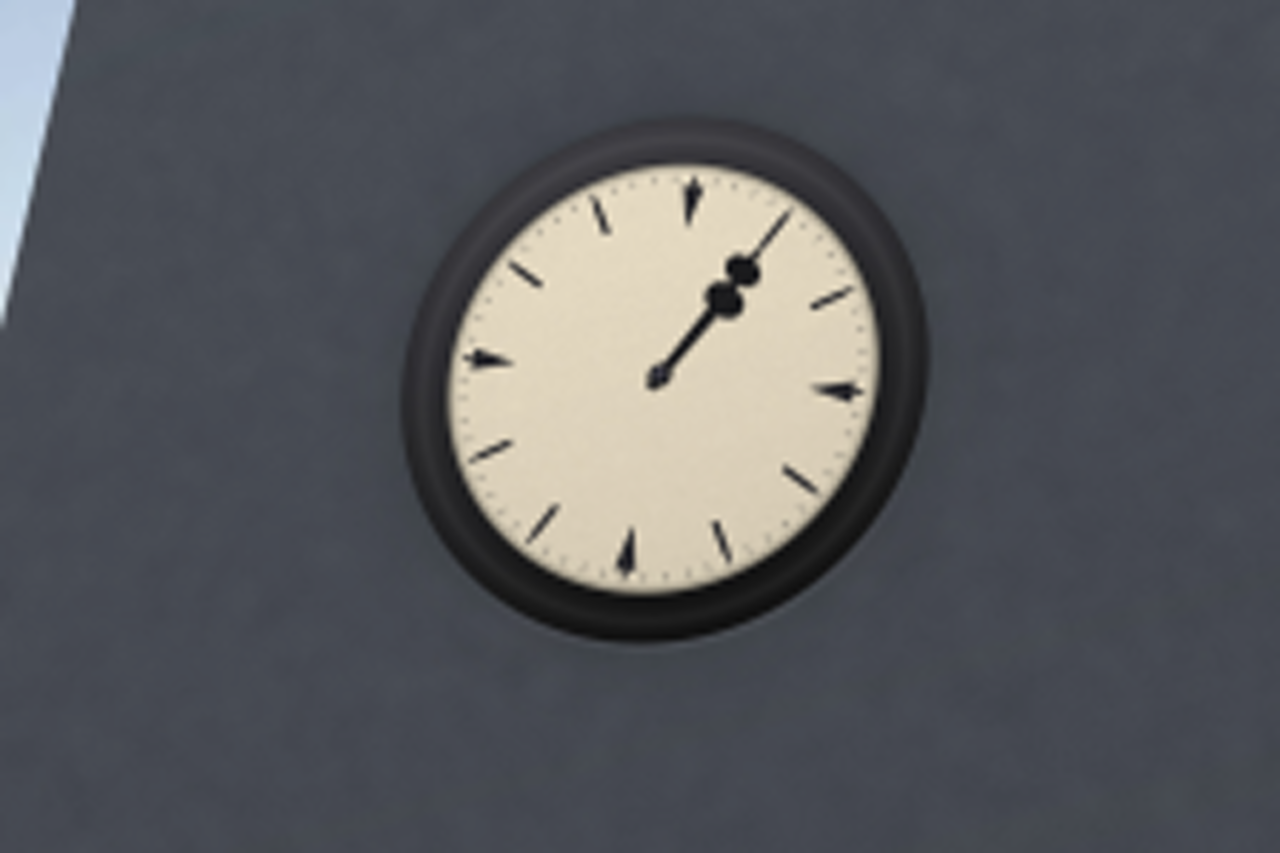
1:05
